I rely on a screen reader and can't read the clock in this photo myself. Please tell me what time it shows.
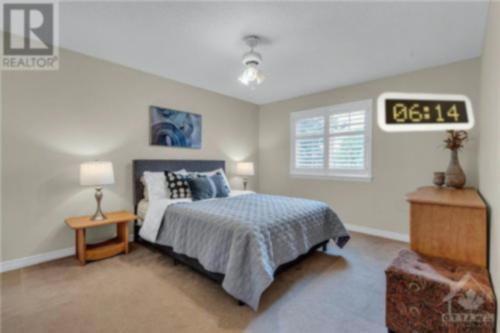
6:14
